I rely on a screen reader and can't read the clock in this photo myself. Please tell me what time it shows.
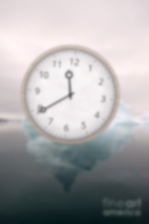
11:39
